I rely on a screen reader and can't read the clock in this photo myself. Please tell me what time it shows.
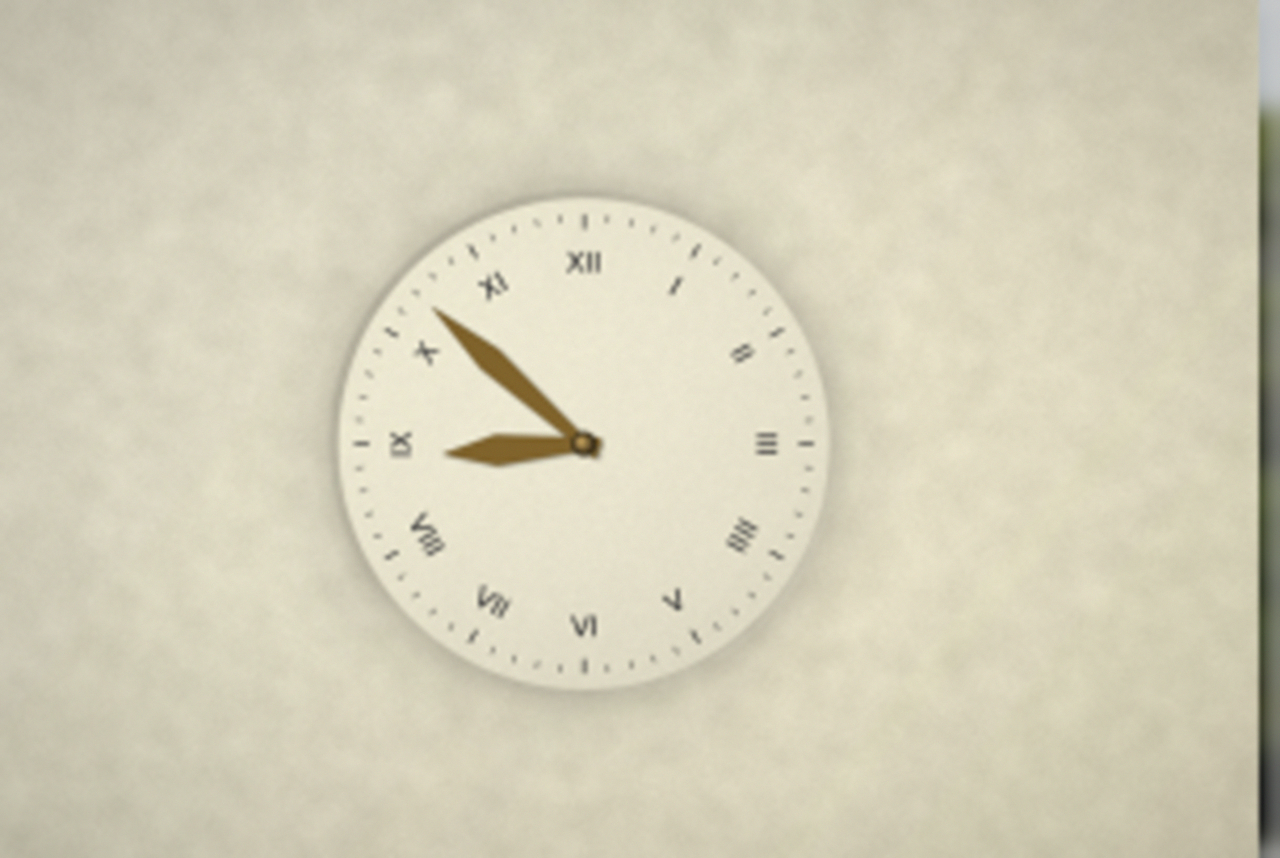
8:52
